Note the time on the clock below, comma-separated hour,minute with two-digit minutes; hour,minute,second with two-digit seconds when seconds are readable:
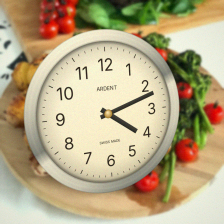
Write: 4,12
